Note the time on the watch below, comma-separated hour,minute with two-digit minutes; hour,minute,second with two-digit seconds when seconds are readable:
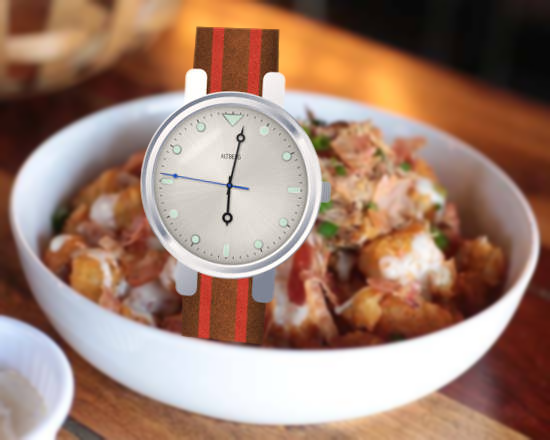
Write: 6,01,46
